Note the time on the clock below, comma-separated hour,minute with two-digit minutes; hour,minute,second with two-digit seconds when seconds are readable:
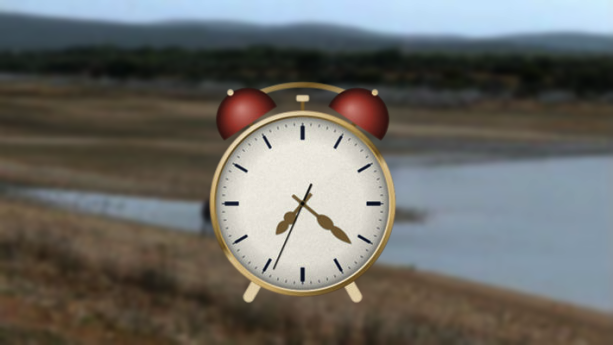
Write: 7,21,34
